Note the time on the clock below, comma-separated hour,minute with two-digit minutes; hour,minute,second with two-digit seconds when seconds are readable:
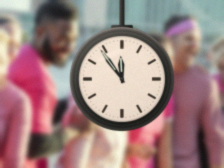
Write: 11,54
